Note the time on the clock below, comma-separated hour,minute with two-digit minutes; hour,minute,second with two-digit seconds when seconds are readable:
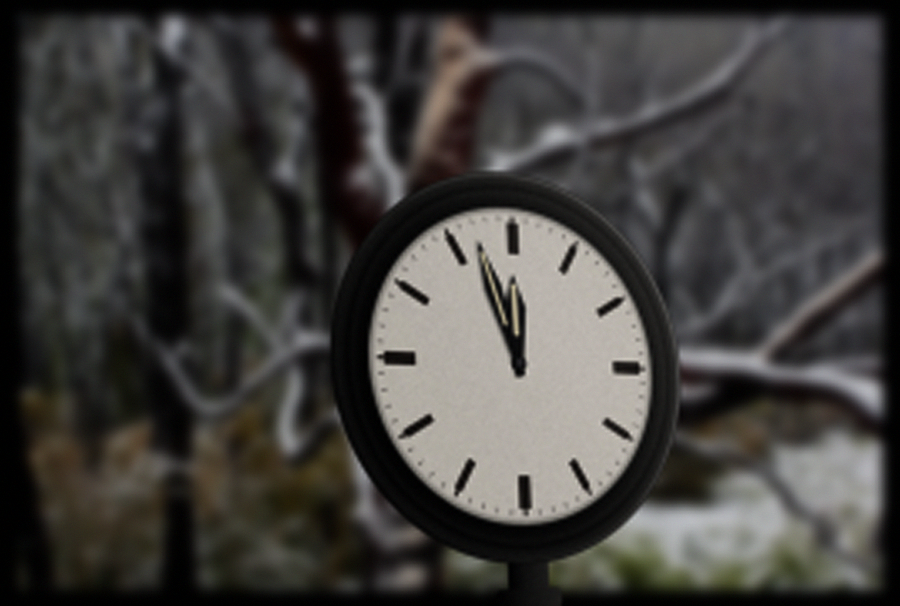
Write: 11,57
